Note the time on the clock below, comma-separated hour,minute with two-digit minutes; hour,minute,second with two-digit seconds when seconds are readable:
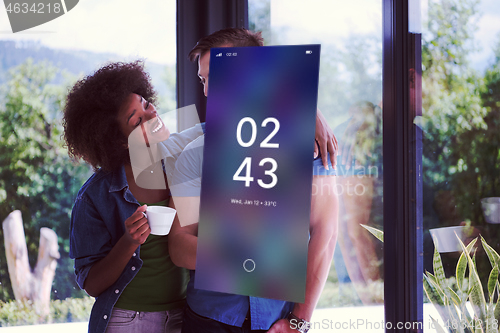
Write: 2,43
